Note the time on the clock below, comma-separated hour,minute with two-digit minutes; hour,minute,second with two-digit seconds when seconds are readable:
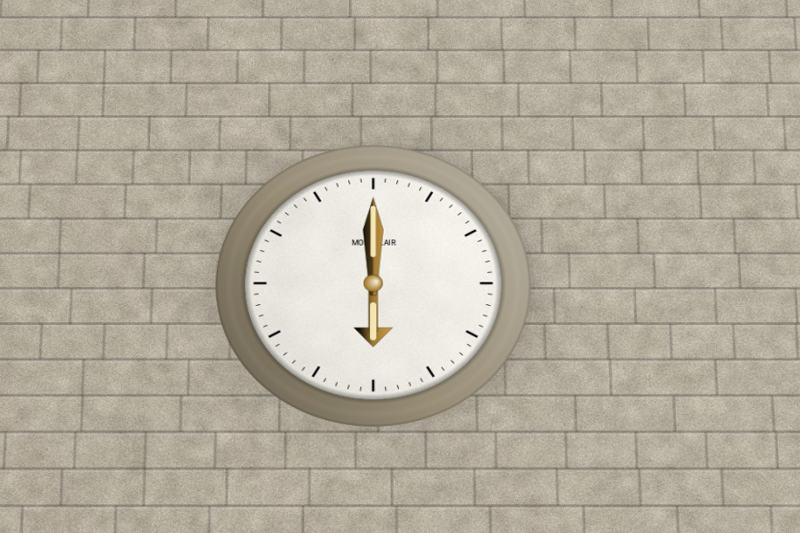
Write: 6,00
